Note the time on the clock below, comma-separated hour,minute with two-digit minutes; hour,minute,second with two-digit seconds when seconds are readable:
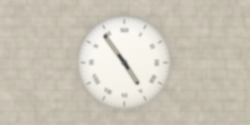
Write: 4,54
